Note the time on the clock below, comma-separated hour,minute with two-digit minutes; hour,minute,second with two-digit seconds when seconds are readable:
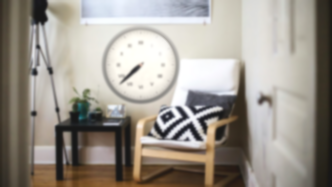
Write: 7,38
